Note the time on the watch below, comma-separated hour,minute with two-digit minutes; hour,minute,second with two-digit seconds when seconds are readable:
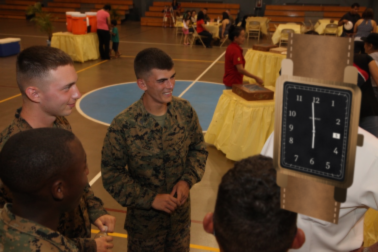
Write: 5,59
